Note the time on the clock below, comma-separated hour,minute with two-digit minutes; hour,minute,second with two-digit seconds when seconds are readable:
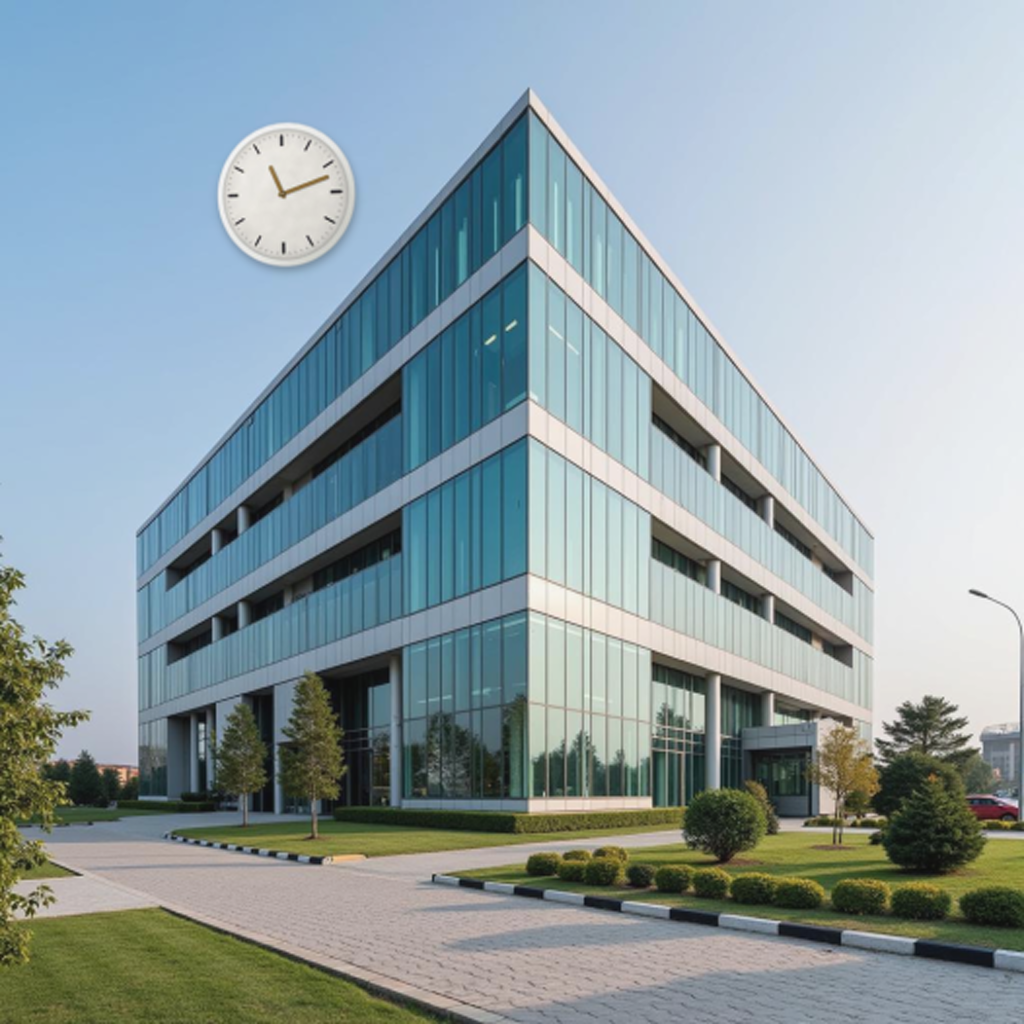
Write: 11,12
